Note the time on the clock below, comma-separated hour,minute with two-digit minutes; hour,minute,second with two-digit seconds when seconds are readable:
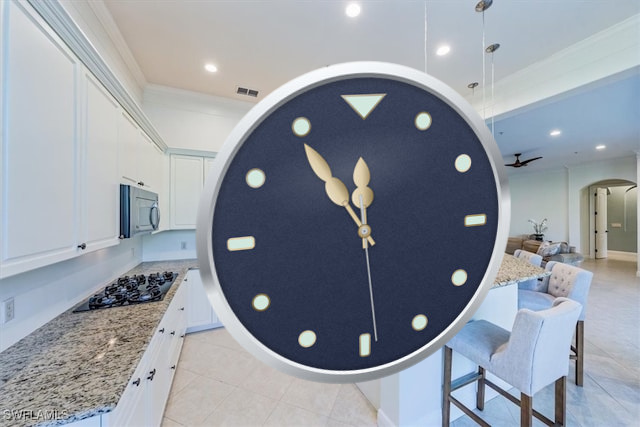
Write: 11,54,29
